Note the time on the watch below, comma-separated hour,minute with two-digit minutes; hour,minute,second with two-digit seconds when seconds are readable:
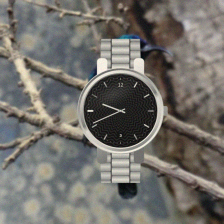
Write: 9,41
